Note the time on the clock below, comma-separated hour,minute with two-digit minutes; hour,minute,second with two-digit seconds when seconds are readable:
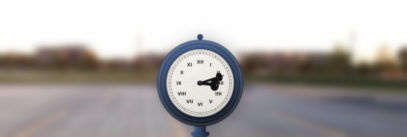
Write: 3,12
